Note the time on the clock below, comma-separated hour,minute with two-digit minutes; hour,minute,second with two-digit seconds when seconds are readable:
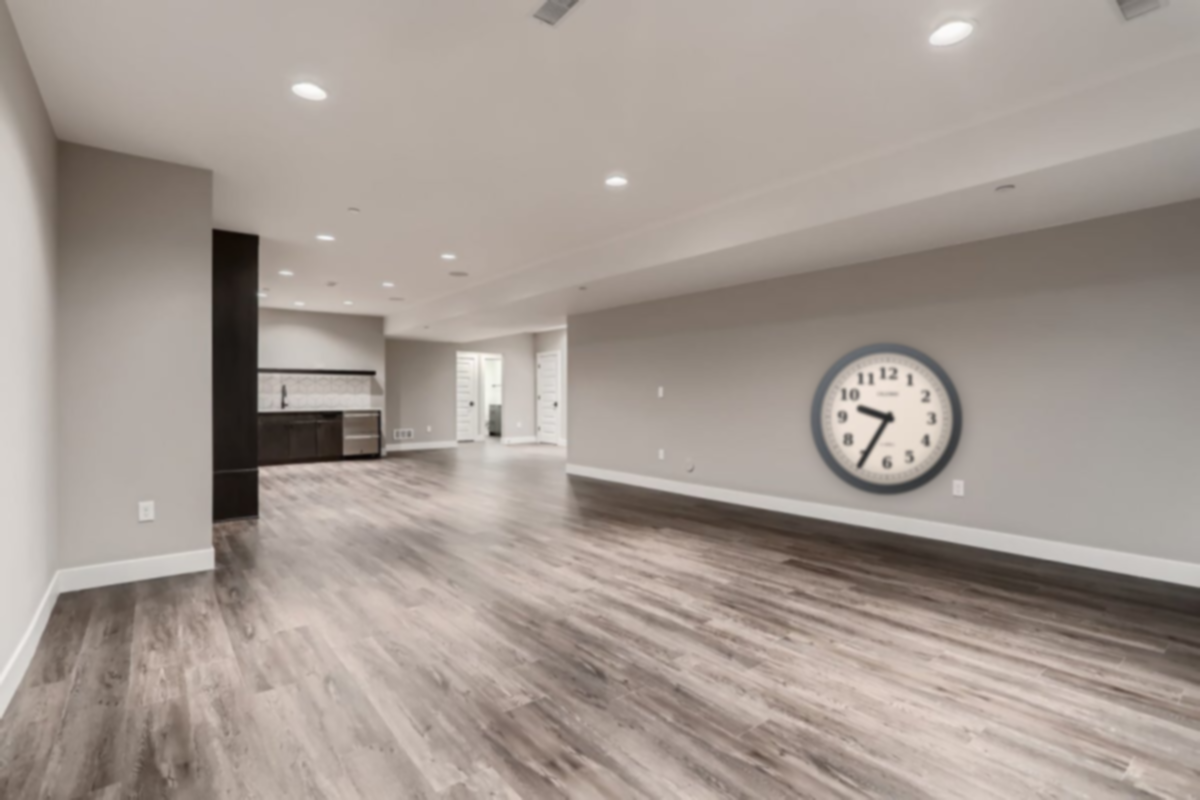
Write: 9,35
